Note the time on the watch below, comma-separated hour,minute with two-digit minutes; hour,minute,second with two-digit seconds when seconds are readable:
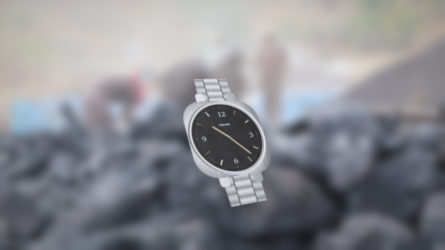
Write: 10,23
